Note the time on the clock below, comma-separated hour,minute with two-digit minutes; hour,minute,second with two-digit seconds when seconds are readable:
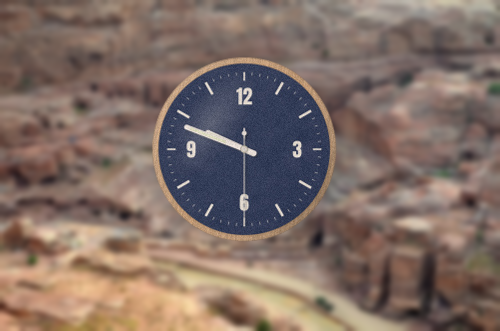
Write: 9,48,30
